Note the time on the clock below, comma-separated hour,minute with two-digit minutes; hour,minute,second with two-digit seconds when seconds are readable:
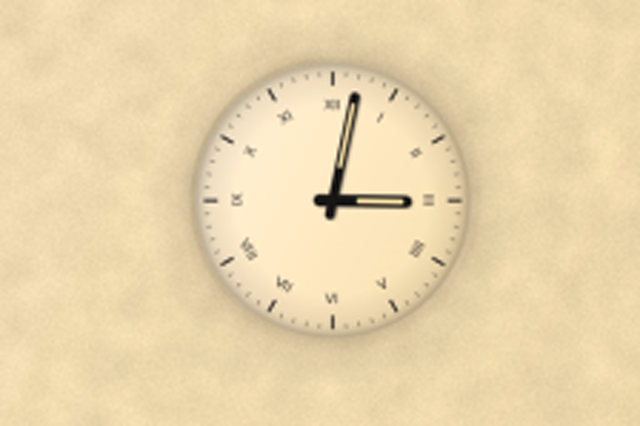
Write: 3,02
